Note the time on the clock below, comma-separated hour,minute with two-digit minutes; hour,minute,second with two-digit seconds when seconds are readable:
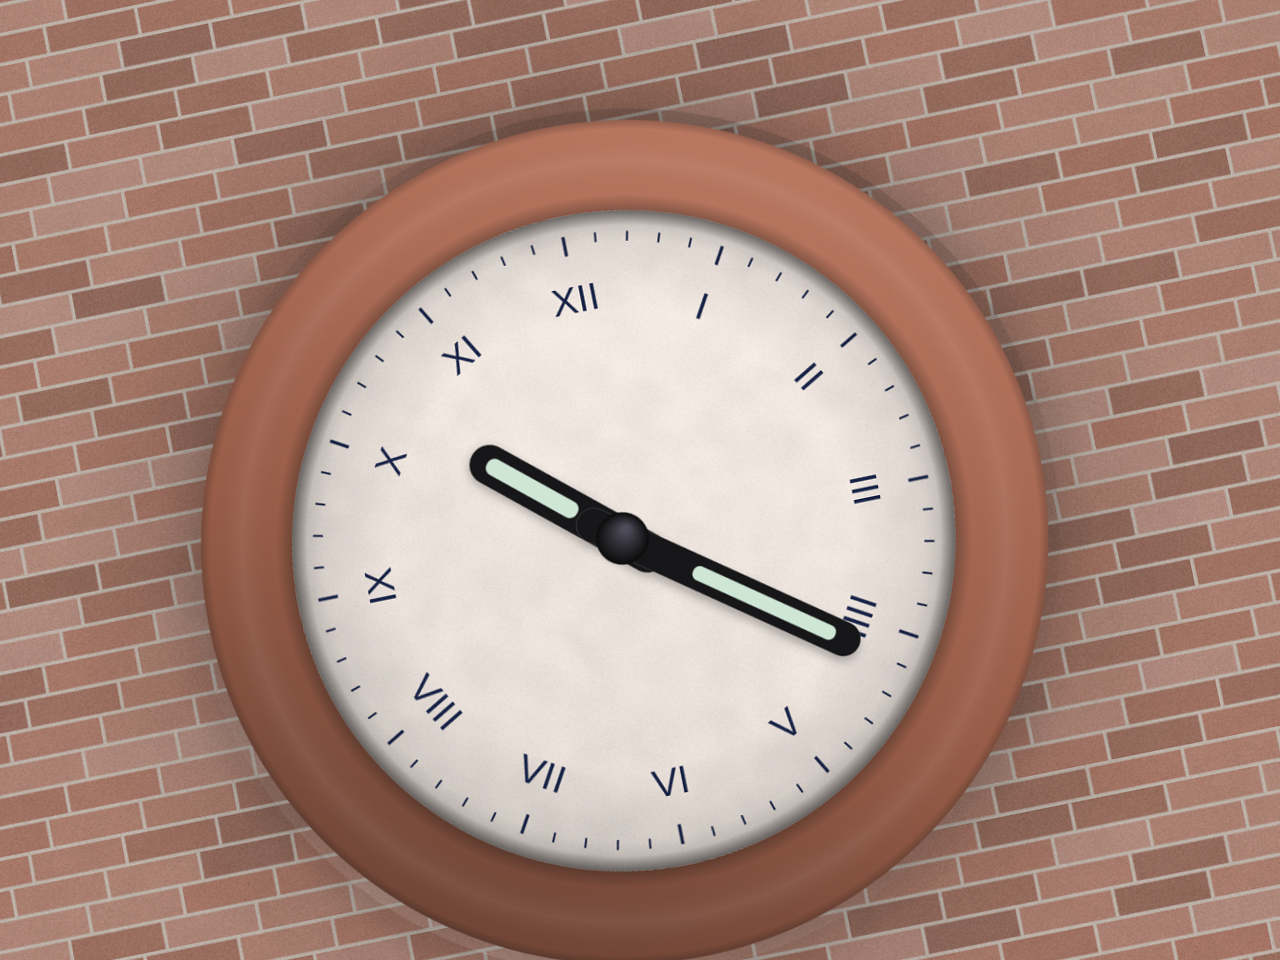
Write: 10,21
